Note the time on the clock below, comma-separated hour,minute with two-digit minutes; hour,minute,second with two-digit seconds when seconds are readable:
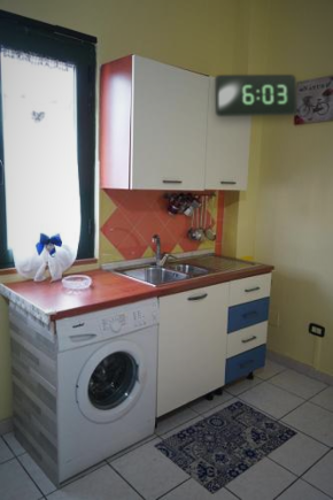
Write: 6,03
